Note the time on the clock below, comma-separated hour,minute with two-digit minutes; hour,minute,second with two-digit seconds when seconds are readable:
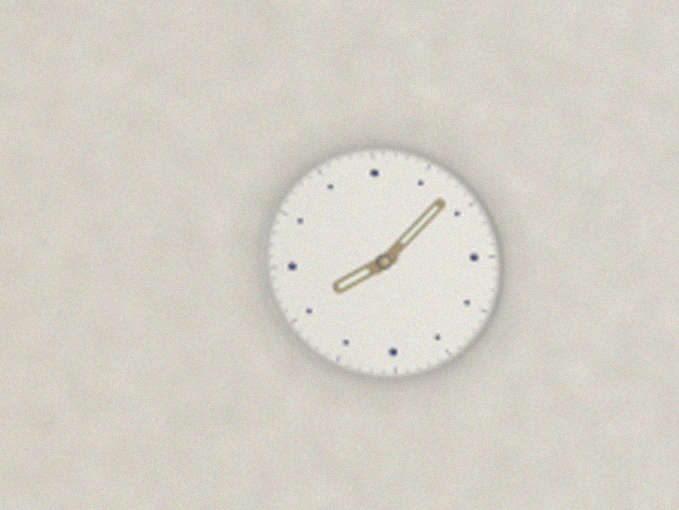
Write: 8,08
